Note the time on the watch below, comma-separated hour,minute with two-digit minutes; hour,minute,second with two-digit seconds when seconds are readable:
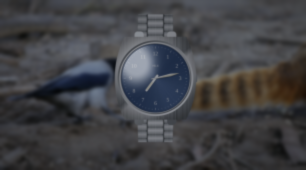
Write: 7,13
